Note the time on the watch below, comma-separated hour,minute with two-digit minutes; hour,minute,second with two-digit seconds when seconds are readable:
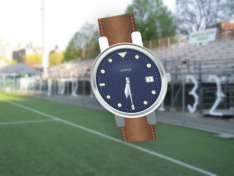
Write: 6,30
